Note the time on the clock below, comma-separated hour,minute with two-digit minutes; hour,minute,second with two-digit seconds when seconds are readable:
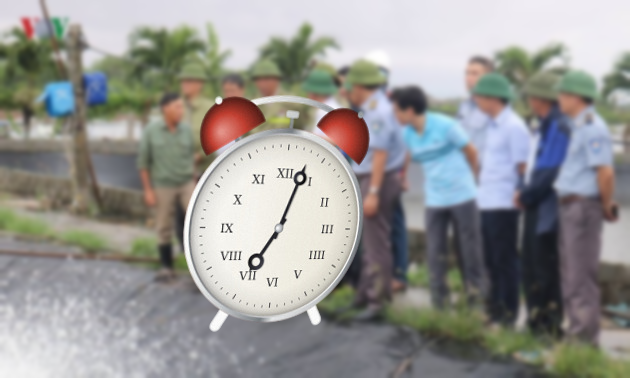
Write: 7,03
